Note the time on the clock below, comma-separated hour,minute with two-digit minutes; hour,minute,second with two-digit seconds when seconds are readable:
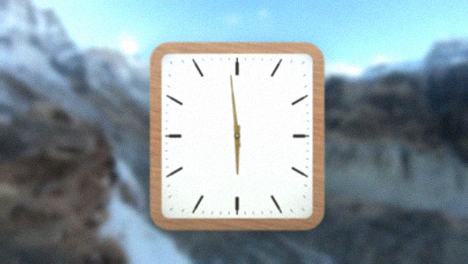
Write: 5,59
